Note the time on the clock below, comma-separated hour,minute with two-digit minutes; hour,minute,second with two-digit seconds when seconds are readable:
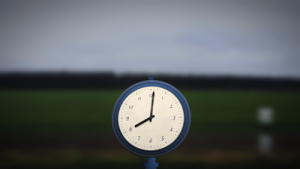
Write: 8,01
